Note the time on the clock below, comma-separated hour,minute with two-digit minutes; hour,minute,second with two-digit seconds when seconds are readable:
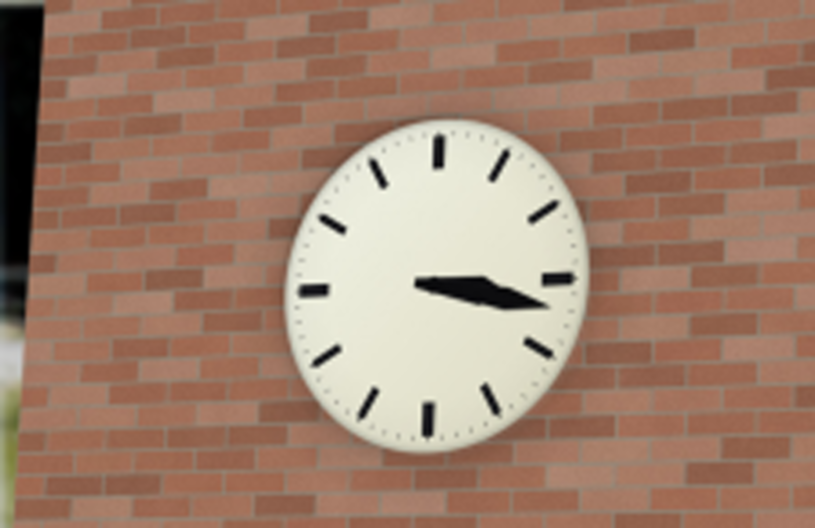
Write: 3,17
